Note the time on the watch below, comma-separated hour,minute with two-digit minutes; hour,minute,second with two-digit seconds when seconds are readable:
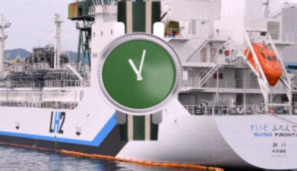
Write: 11,02
